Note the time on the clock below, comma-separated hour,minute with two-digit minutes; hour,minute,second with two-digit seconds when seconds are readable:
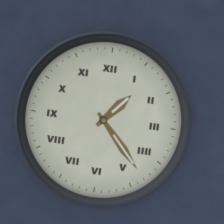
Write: 1,23
